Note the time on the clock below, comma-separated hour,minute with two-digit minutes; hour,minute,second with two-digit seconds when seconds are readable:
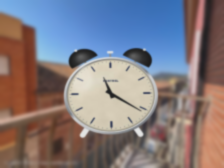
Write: 11,21
